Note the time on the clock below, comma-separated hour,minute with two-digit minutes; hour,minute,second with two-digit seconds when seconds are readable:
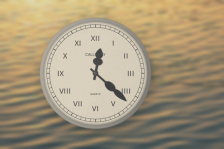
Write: 12,22
